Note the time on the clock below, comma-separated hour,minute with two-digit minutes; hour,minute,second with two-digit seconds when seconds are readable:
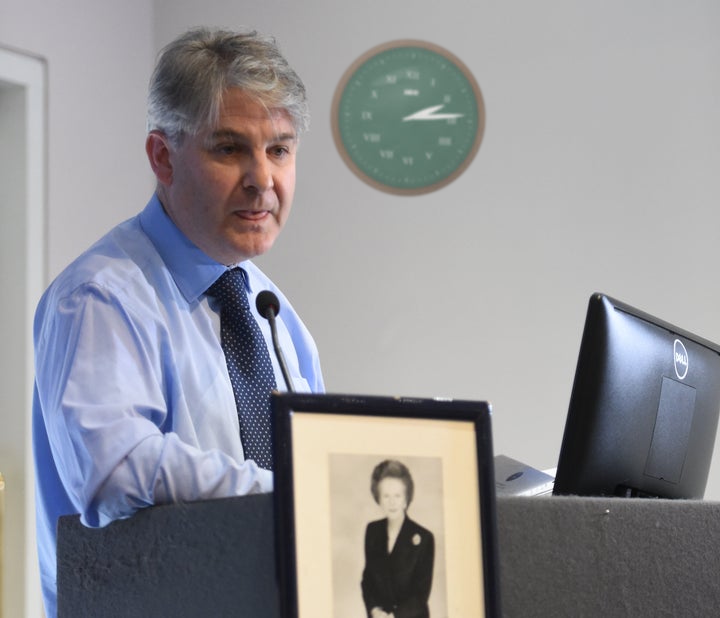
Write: 2,14
